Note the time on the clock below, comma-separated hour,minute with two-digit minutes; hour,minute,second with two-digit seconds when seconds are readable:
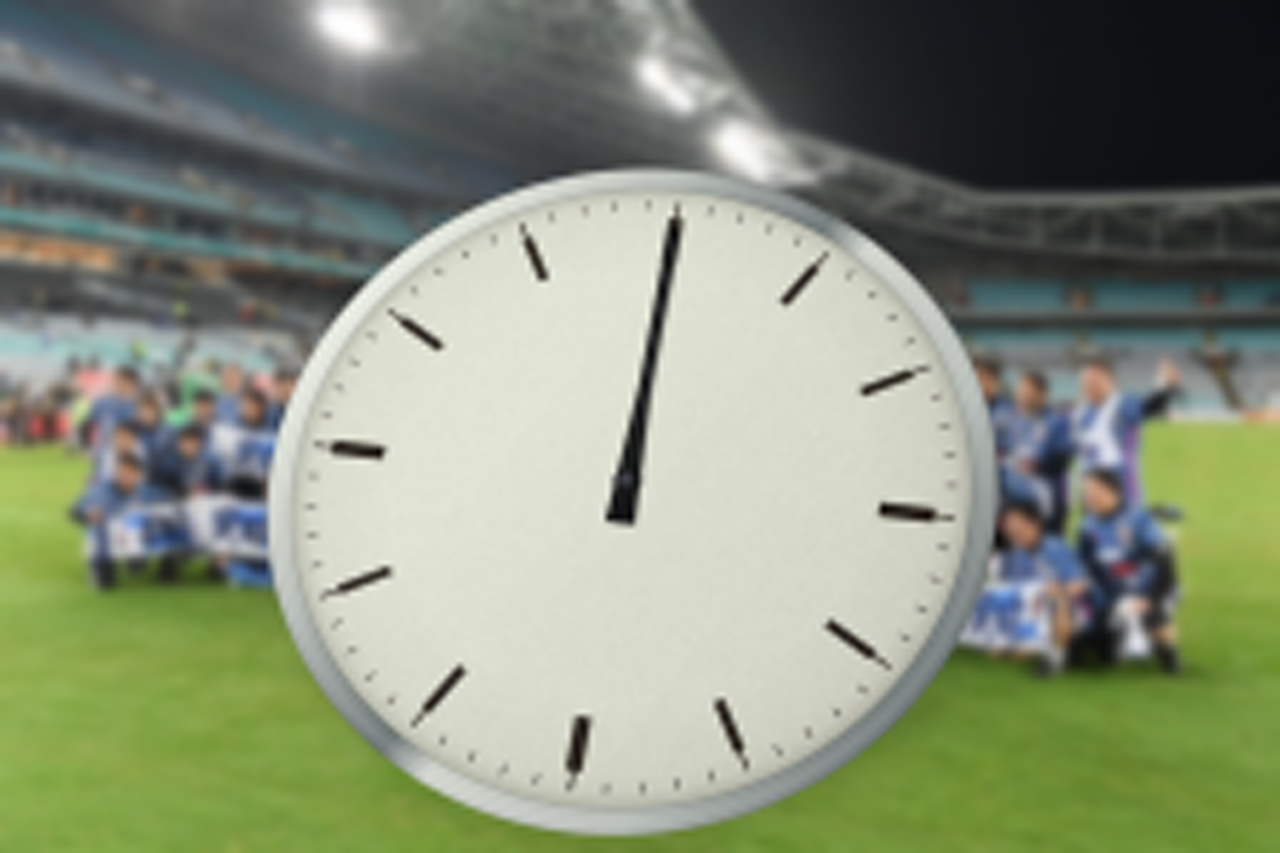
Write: 12,00
